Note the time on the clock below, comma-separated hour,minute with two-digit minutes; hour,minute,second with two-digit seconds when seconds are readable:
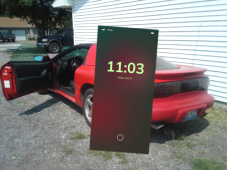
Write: 11,03
